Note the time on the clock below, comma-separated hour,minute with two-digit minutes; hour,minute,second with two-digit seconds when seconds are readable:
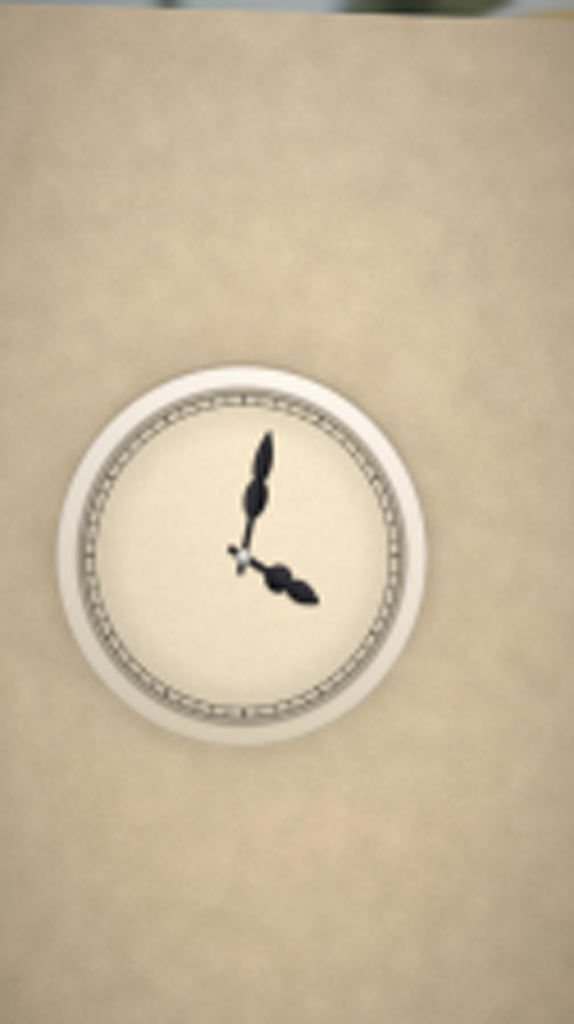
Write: 4,02
